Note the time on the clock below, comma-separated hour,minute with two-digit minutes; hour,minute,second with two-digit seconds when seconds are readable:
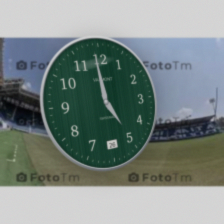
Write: 4,59
